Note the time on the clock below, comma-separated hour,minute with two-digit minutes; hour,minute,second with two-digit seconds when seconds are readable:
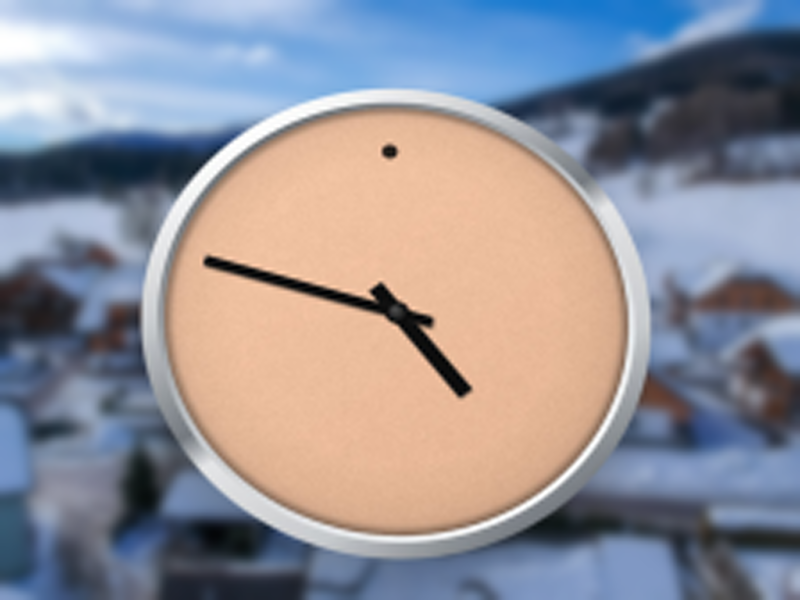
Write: 4,48
